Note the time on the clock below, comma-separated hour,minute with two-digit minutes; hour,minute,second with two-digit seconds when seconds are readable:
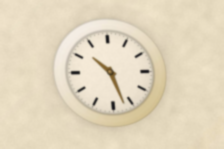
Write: 10,27
